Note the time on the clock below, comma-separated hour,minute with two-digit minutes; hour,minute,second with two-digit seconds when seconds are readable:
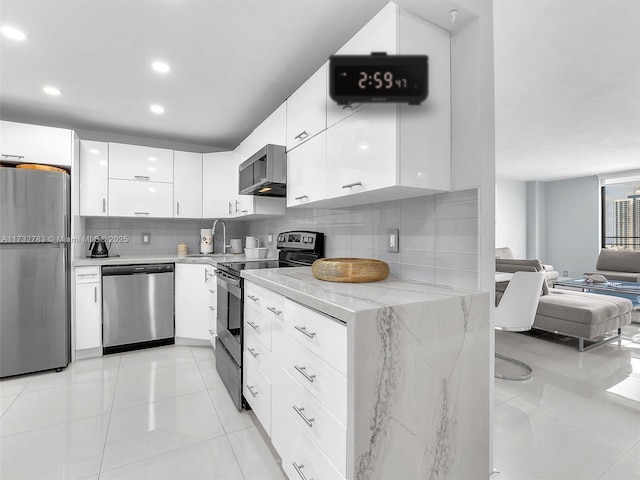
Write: 2,59
